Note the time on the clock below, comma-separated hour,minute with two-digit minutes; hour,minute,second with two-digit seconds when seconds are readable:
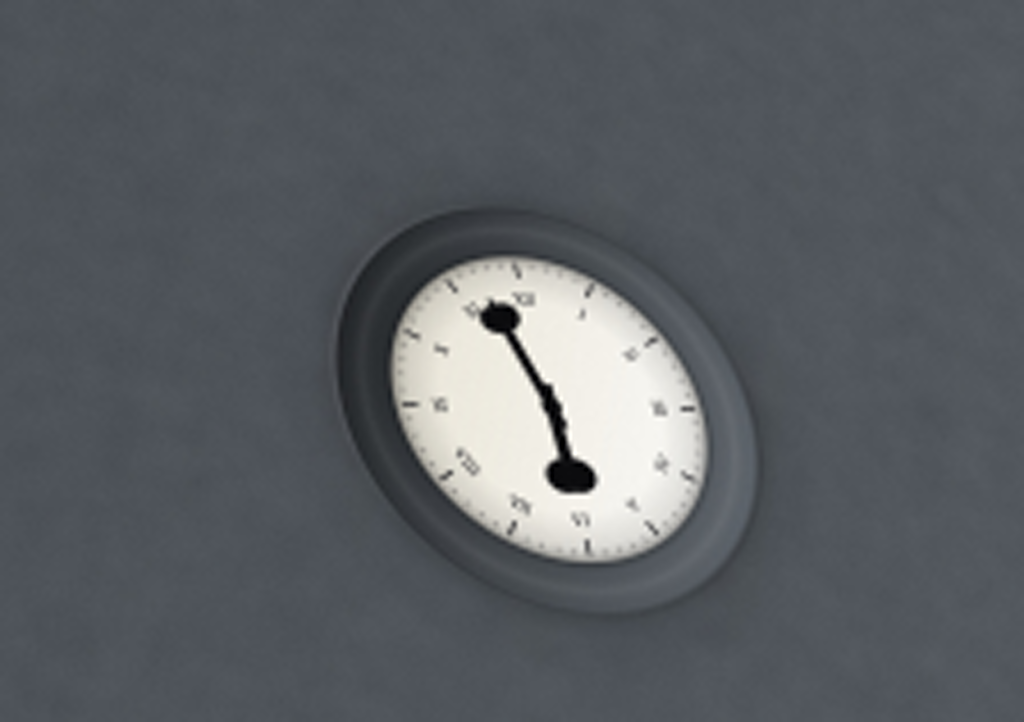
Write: 5,57
